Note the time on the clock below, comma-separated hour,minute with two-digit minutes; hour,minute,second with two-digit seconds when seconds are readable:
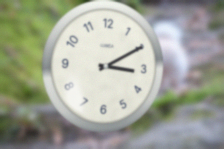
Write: 3,10
